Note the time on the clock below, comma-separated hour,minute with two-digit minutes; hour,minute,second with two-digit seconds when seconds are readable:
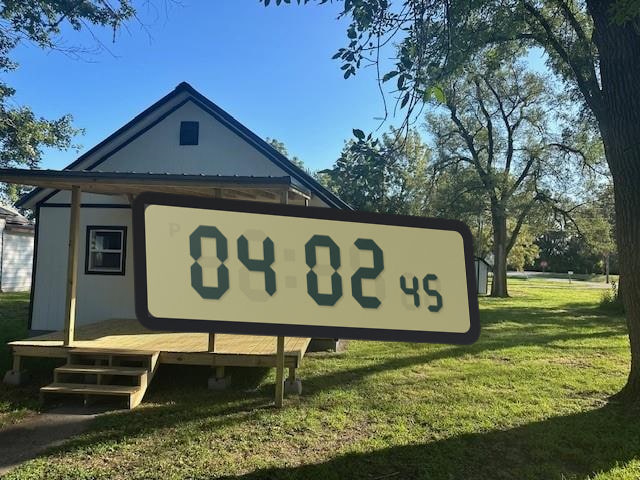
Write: 4,02,45
